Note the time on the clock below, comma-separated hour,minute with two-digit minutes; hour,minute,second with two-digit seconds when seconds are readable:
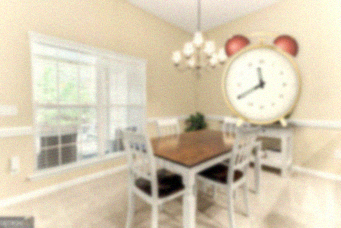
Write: 11,40
